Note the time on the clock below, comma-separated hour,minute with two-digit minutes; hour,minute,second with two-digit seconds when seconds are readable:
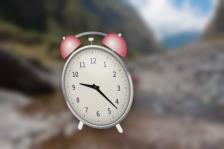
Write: 9,22
